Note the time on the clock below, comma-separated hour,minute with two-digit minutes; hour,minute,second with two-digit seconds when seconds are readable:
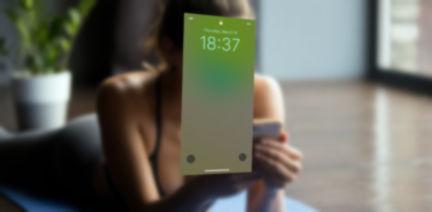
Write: 18,37
